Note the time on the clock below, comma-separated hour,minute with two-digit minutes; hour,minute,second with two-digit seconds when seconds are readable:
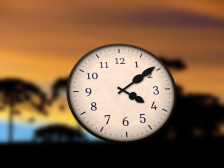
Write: 4,09
